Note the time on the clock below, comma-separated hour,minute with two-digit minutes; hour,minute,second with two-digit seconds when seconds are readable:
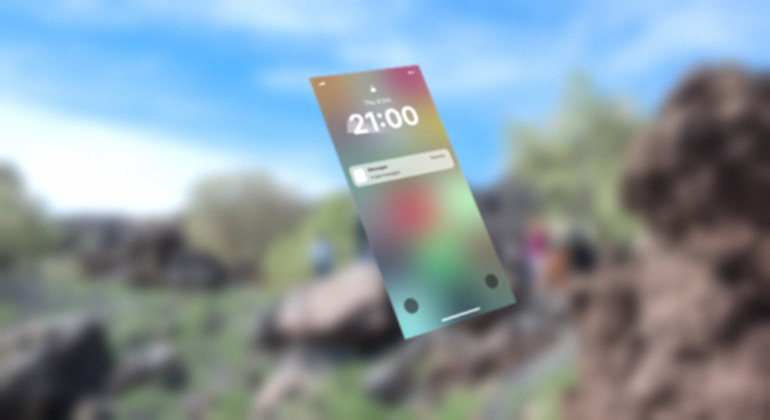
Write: 21,00
